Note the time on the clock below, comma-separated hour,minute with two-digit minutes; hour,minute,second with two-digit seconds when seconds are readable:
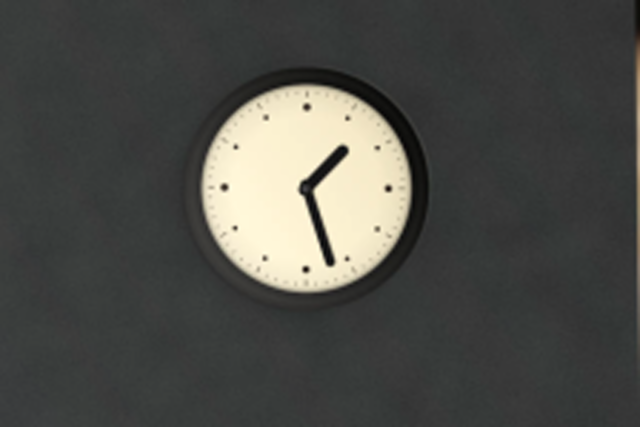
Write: 1,27
